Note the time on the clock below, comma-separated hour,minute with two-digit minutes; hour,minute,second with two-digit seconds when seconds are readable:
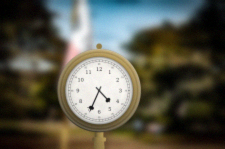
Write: 4,34
